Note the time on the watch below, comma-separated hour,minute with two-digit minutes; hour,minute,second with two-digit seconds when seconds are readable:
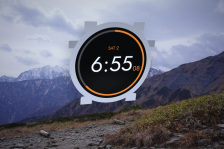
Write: 6,55
